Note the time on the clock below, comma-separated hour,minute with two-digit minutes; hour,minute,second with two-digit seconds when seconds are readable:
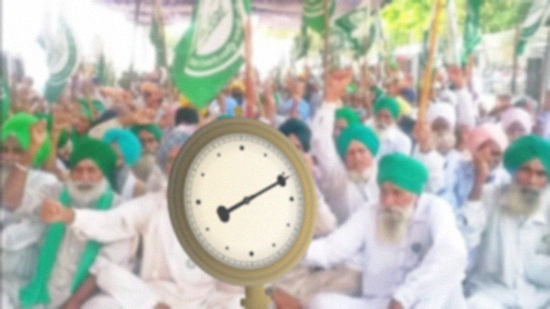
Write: 8,11
